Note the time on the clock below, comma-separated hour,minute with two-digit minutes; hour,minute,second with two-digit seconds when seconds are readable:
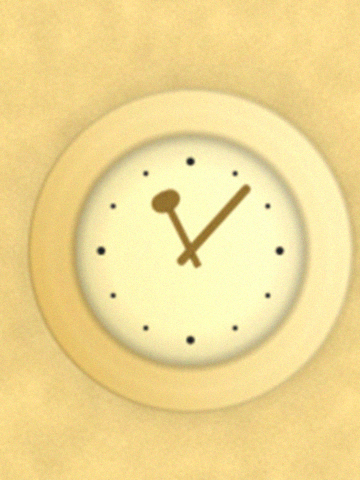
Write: 11,07
